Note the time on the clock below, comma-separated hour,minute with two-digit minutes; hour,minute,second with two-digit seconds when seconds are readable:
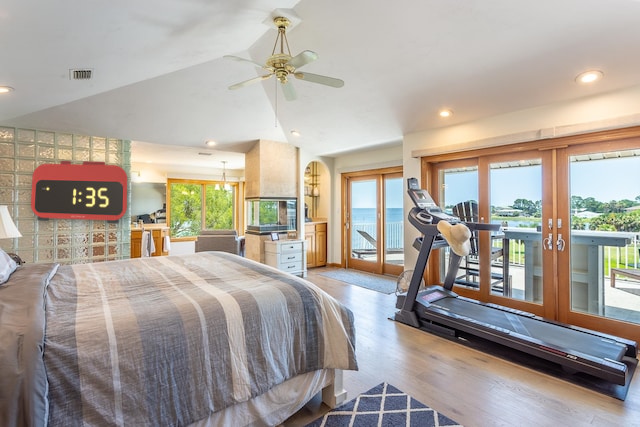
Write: 1,35
